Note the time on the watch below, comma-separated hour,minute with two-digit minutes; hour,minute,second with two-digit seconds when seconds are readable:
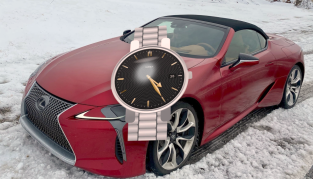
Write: 4,25
